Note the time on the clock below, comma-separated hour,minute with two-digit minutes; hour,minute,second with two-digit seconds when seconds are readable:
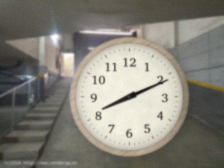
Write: 8,11
